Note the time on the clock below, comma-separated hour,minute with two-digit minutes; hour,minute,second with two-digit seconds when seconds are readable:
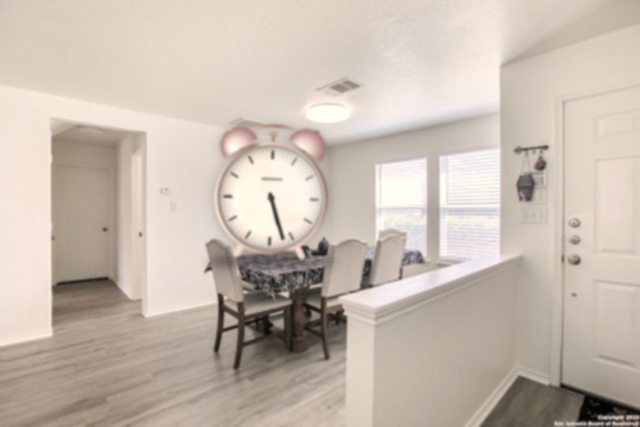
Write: 5,27
